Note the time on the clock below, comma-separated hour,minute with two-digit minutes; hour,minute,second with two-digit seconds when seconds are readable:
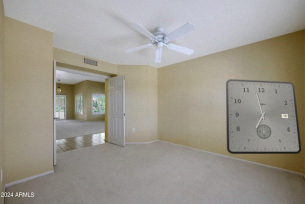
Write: 6,58
